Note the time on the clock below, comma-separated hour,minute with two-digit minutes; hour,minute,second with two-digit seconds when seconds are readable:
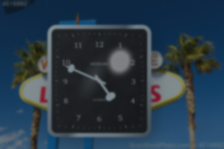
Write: 4,49
